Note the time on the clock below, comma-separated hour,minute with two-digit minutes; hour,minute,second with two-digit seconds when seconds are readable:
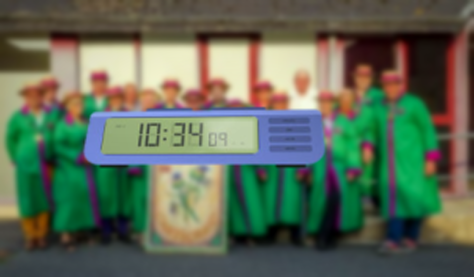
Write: 10,34,09
